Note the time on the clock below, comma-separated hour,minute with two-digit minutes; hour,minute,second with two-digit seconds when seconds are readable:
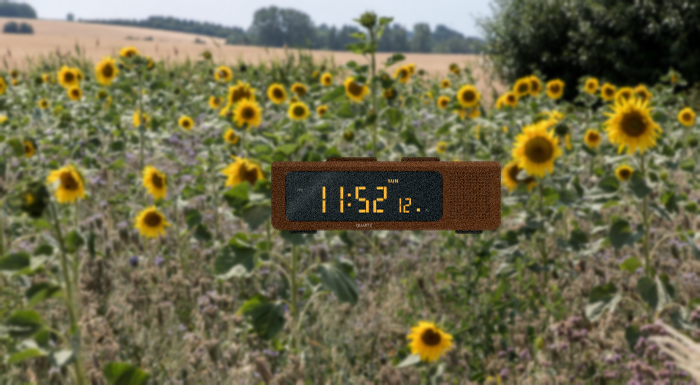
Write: 11,52,12
